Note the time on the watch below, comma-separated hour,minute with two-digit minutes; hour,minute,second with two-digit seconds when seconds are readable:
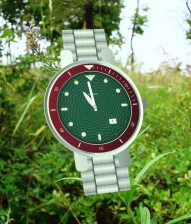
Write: 10,59
